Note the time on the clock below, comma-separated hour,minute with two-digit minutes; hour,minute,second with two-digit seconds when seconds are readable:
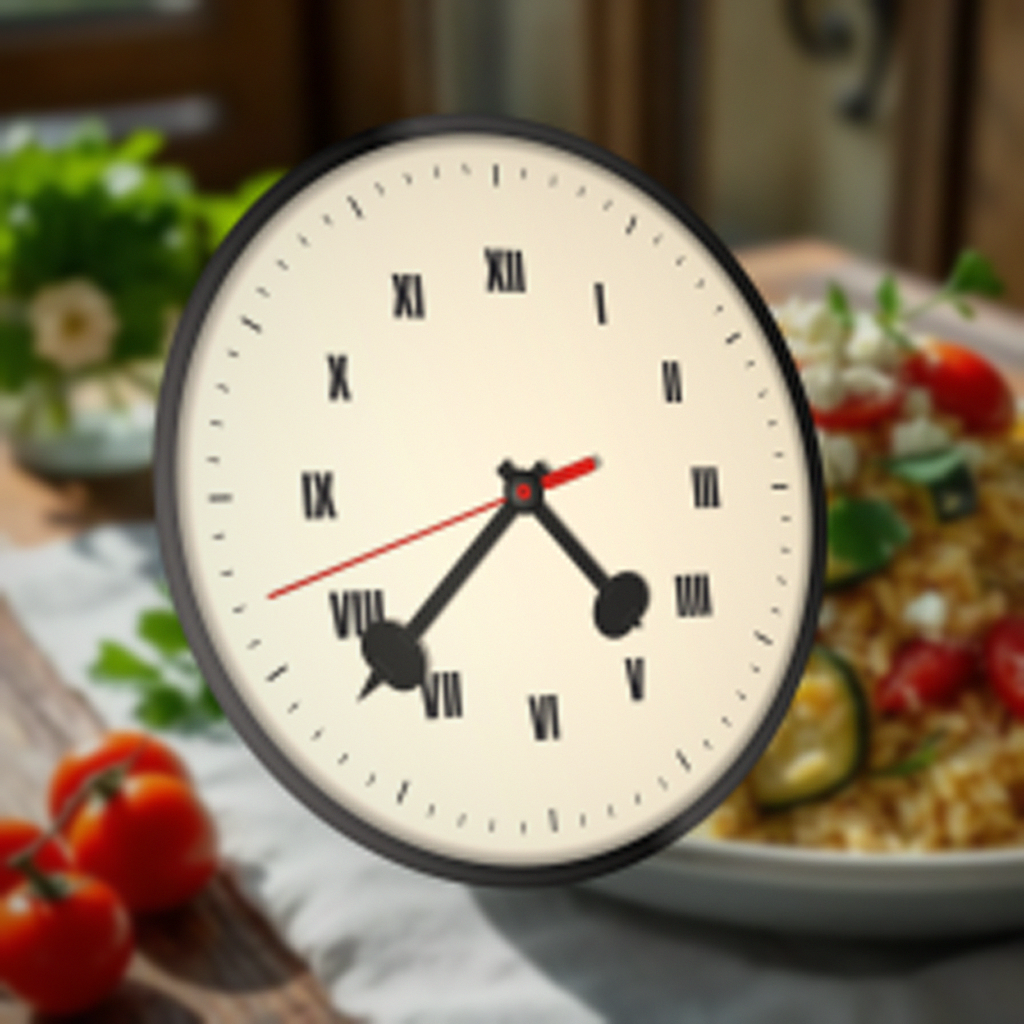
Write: 4,37,42
